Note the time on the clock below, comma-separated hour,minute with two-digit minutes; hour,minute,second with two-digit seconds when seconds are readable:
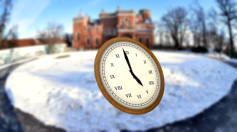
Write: 4,59
